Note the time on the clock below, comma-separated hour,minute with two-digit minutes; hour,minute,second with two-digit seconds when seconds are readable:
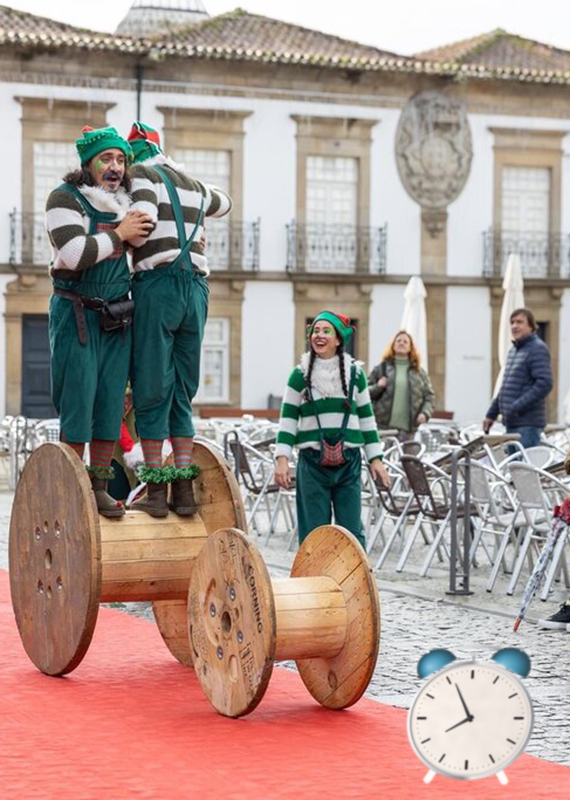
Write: 7,56
